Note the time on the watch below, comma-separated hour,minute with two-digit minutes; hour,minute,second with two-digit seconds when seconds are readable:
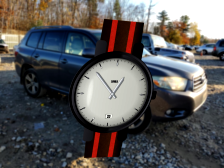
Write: 12,53
